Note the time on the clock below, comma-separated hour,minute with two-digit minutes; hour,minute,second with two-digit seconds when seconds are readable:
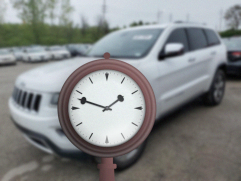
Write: 1,48
